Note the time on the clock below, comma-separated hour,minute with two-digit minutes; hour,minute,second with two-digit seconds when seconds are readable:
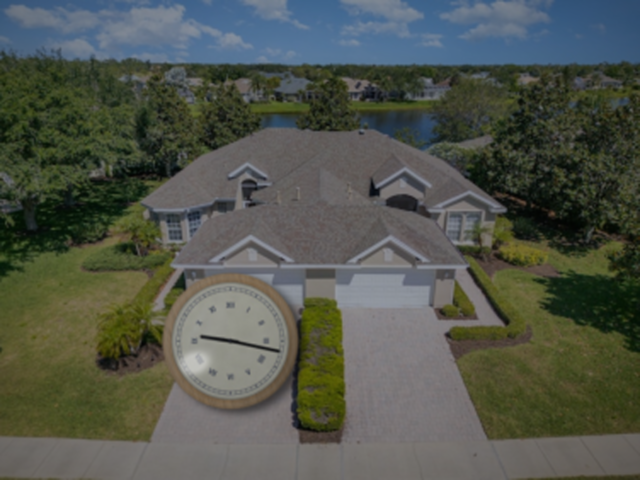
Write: 9,17
